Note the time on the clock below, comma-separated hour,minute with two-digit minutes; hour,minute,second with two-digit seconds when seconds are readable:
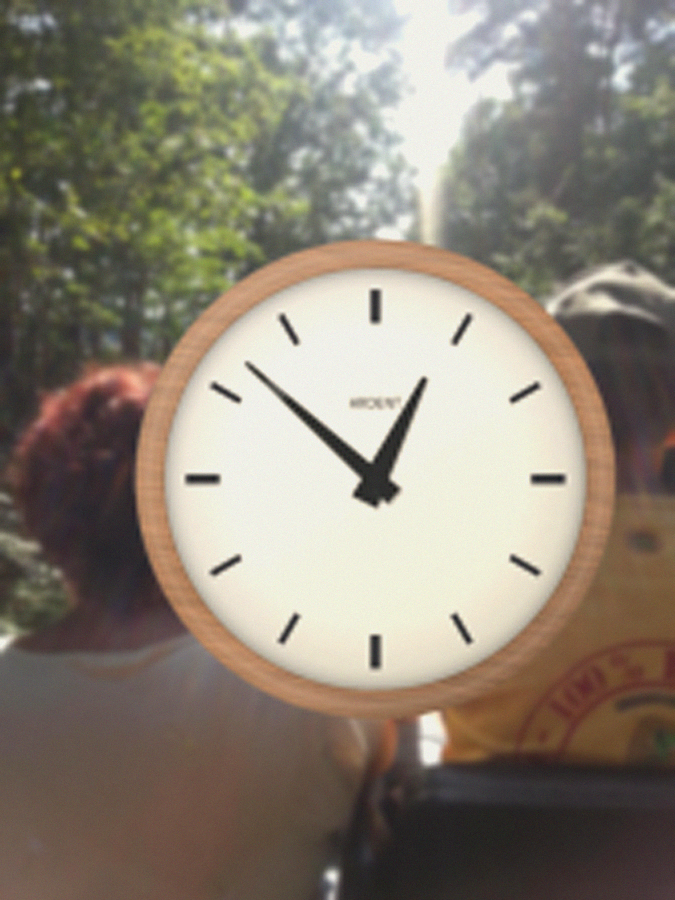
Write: 12,52
